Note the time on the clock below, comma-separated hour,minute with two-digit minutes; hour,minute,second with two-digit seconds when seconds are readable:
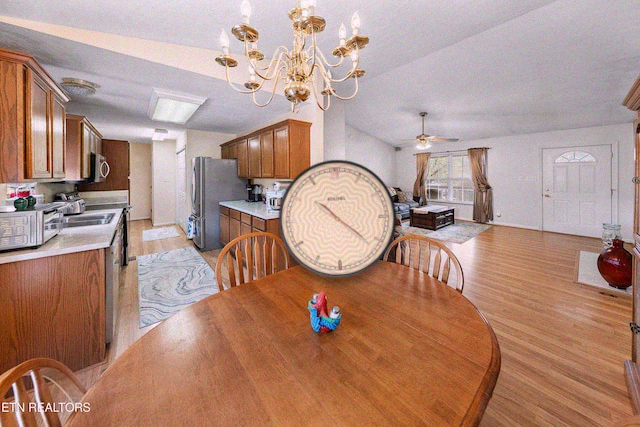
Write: 10,22
